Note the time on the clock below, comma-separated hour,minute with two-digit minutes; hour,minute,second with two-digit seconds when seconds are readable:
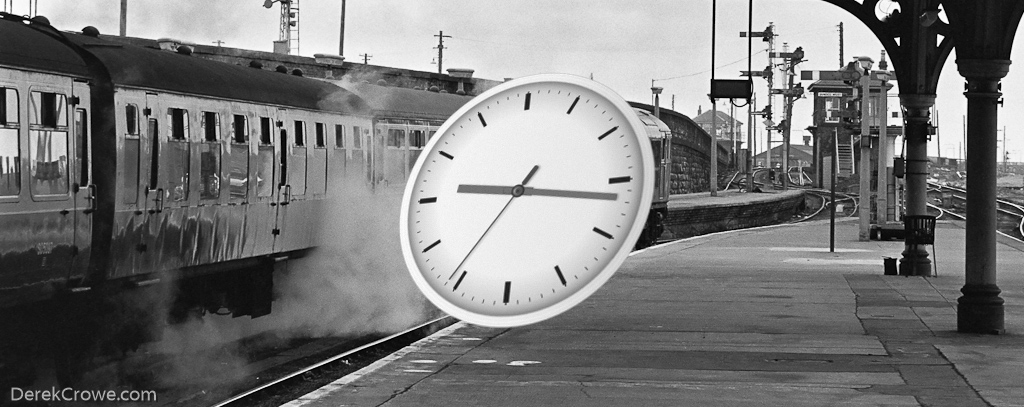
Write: 9,16,36
